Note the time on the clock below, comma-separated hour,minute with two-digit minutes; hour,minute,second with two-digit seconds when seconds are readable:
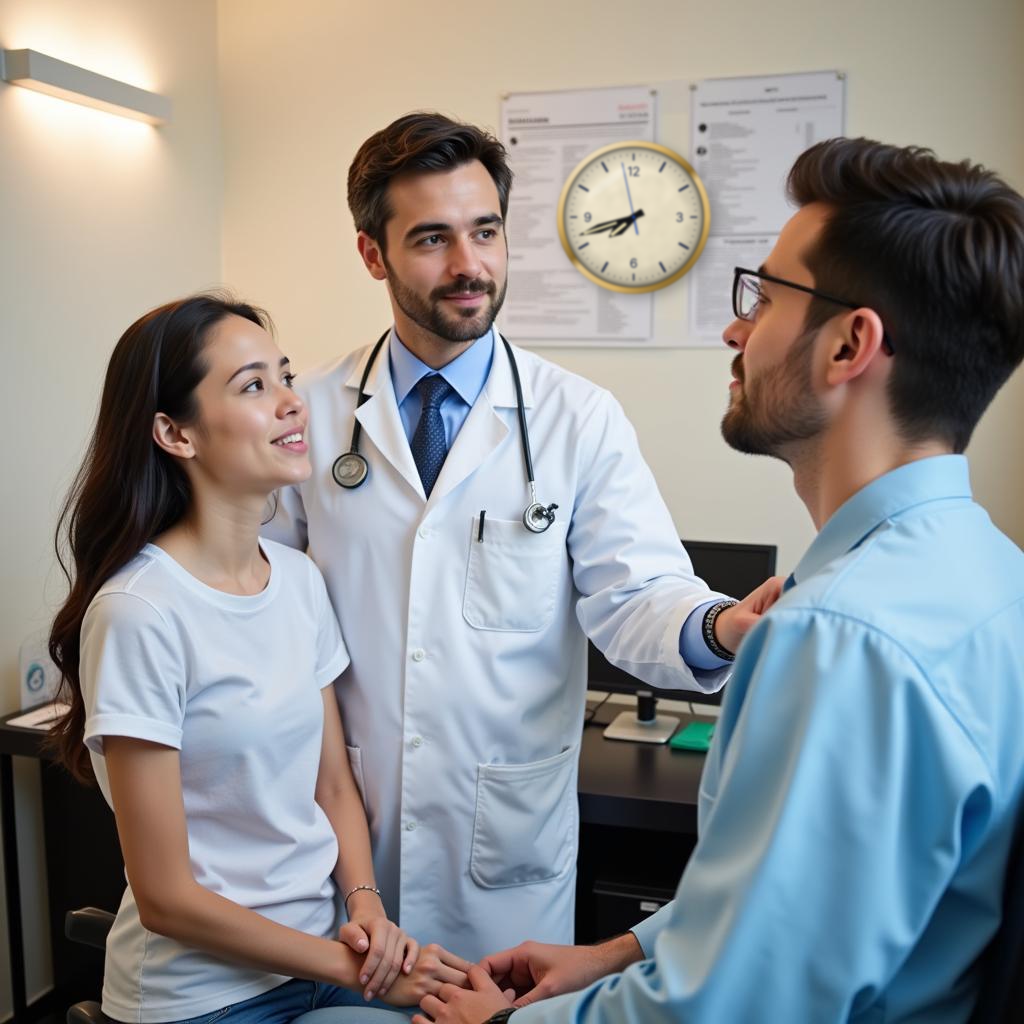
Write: 7,41,58
